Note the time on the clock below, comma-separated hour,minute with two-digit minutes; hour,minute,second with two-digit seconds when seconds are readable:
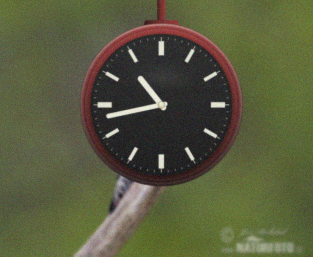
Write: 10,43
